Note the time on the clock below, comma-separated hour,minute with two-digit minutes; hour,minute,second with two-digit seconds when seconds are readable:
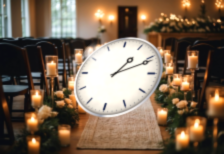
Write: 1,11
